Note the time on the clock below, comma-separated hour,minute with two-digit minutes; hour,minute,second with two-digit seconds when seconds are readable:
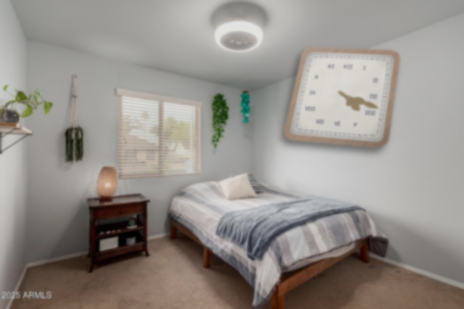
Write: 4,18
